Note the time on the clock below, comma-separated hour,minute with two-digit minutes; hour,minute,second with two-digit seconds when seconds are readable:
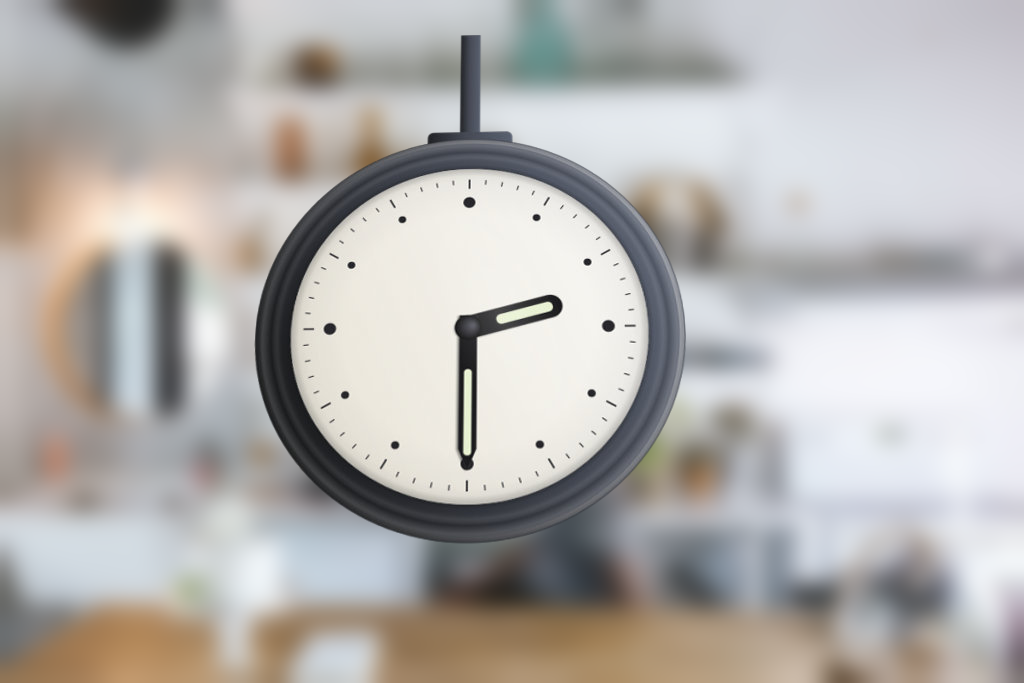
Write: 2,30
